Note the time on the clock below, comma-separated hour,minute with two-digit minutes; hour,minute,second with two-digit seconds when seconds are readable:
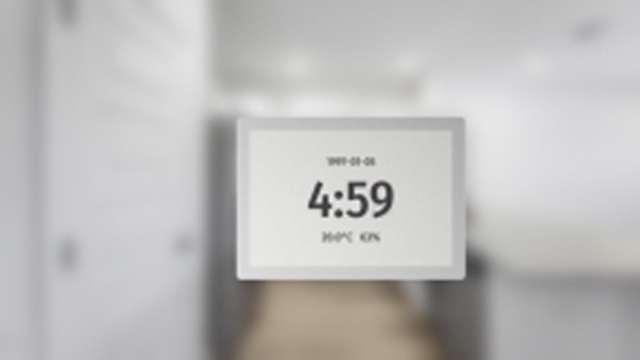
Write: 4,59
